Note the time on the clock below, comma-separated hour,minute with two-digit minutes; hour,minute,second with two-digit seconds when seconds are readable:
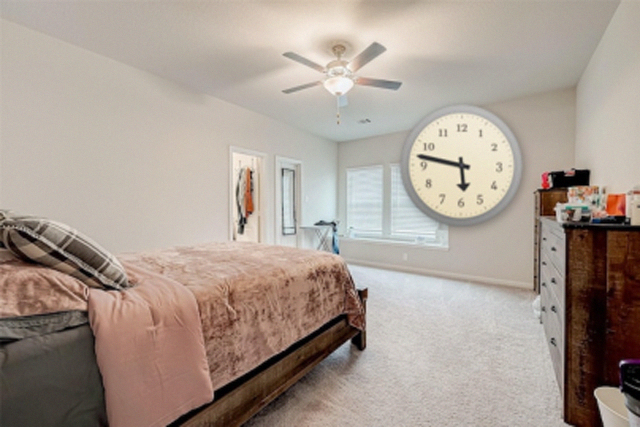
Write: 5,47
